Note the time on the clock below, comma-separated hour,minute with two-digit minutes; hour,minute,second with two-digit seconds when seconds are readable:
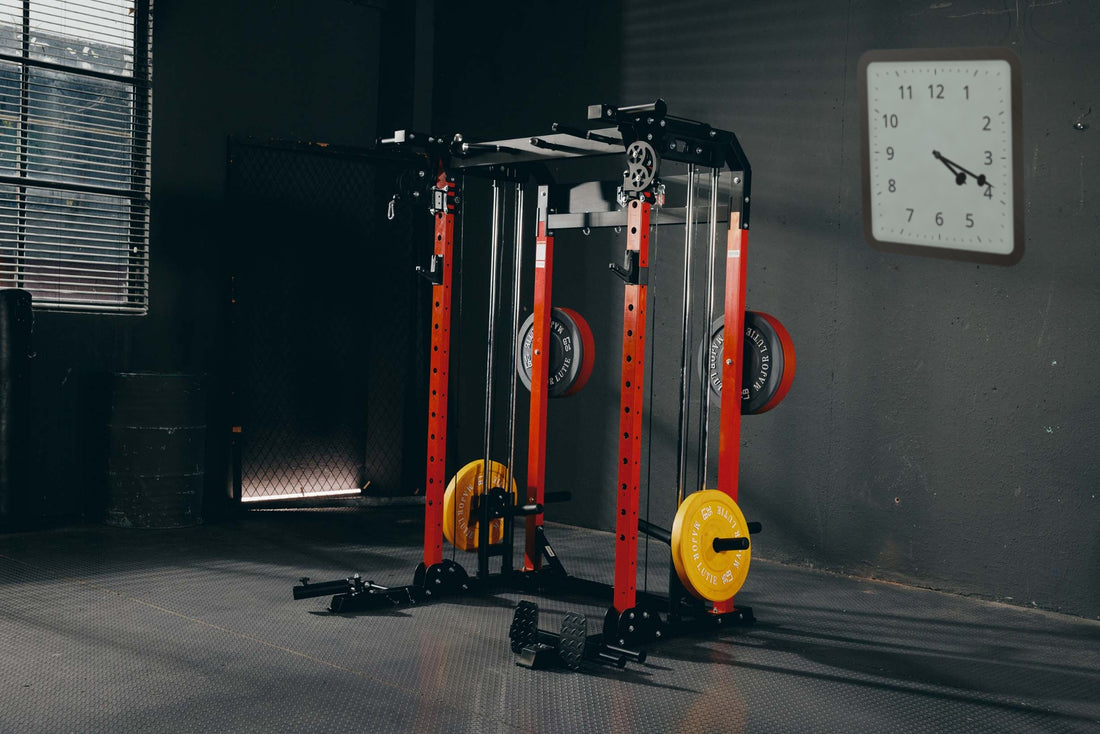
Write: 4,19
